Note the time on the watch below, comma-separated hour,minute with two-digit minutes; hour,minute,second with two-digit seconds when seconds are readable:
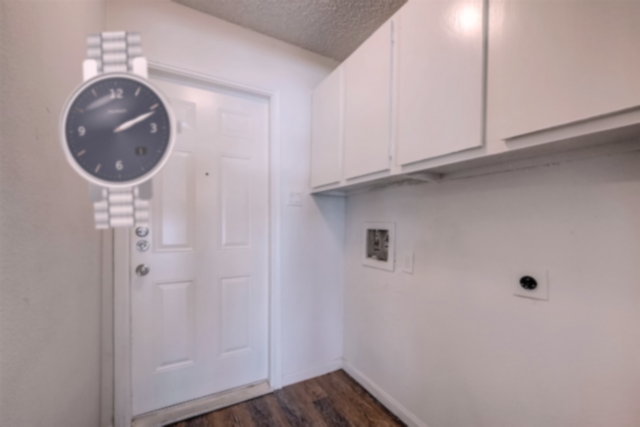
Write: 2,11
